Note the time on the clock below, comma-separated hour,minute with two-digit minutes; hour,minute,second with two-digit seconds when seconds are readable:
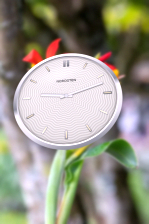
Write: 9,12
